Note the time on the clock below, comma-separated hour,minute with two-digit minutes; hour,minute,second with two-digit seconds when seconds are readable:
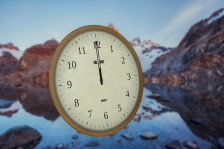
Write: 12,00
